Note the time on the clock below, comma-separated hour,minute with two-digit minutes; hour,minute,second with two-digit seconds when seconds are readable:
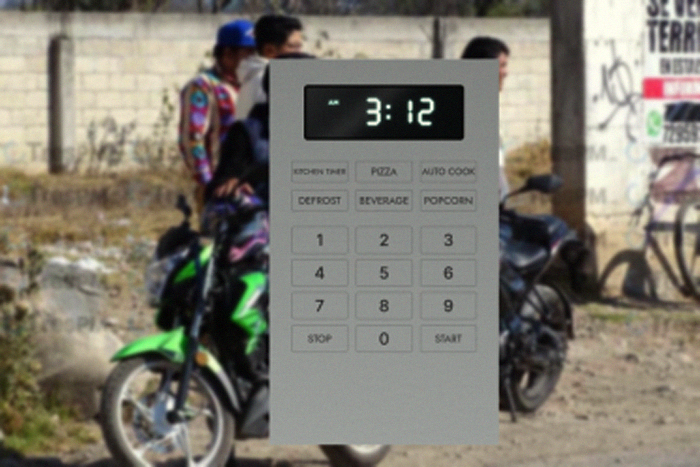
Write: 3,12
